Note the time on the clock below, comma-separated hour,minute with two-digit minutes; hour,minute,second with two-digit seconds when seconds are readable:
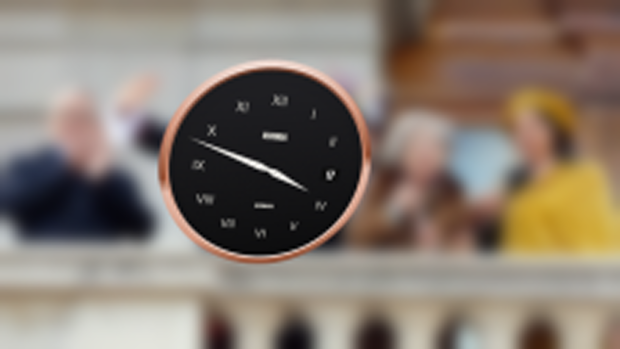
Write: 3,48
